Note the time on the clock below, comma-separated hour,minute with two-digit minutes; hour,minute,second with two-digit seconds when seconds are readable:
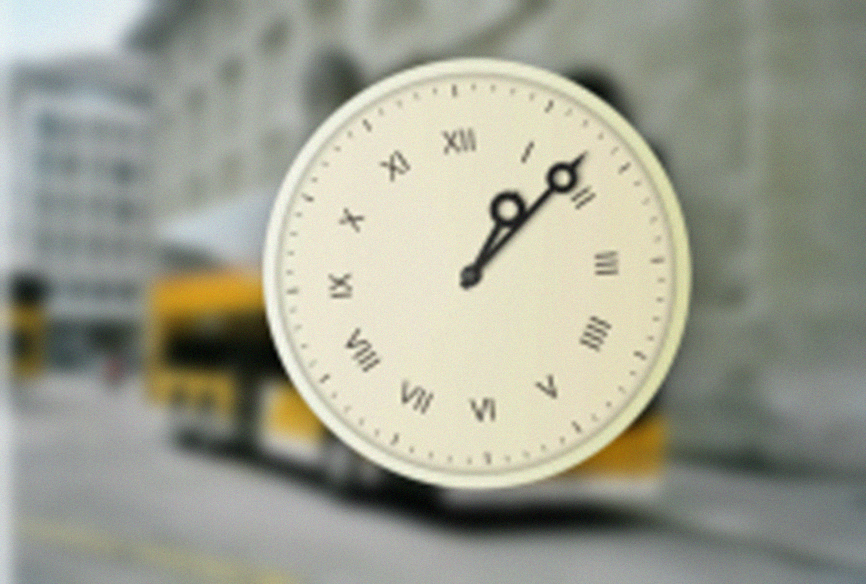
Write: 1,08
